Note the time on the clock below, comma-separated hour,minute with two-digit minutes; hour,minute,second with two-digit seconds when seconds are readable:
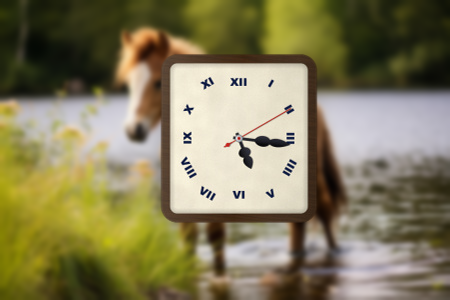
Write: 5,16,10
